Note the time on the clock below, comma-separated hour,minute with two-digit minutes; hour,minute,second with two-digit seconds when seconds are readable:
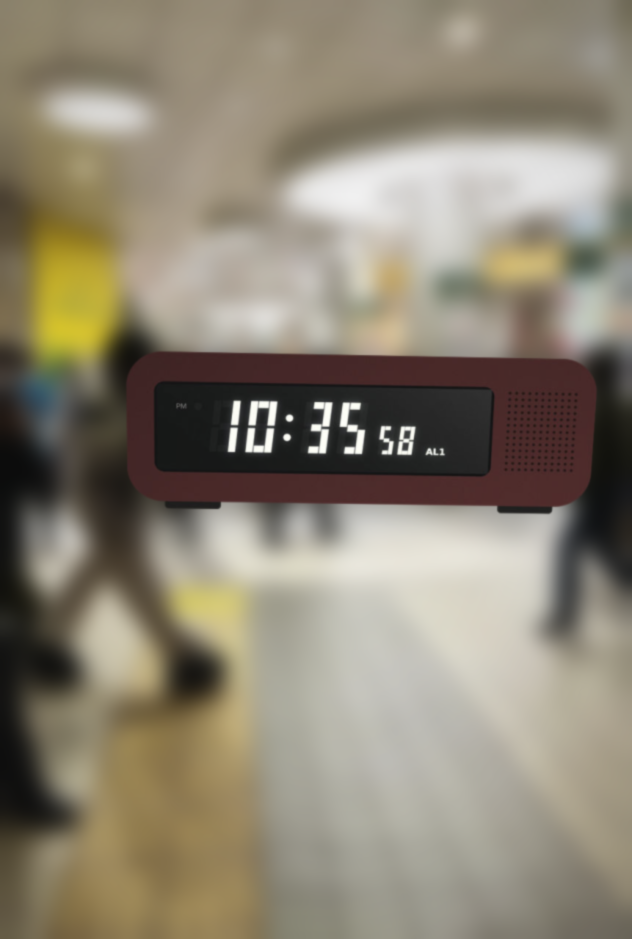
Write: 10,35,58
